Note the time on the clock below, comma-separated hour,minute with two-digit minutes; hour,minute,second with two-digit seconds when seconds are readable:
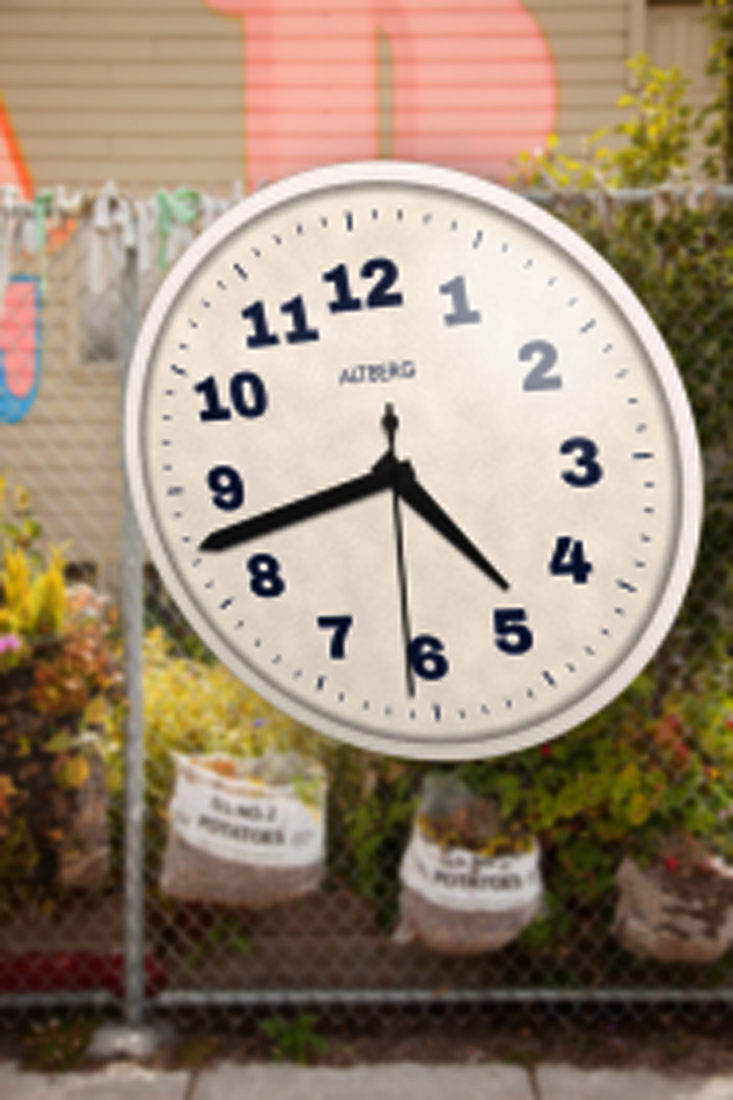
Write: 4,42,31
